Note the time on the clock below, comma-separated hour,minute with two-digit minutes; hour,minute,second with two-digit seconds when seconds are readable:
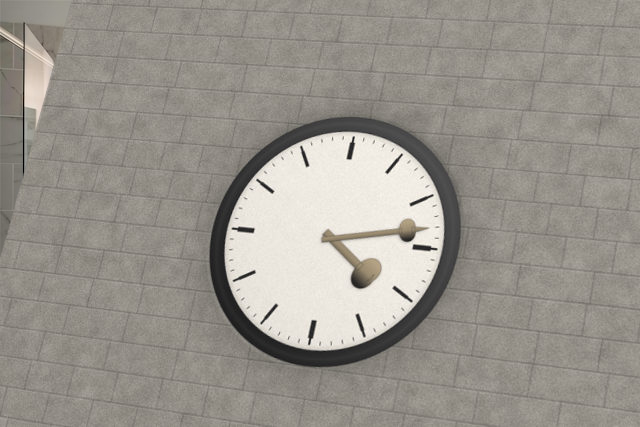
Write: 4,13
